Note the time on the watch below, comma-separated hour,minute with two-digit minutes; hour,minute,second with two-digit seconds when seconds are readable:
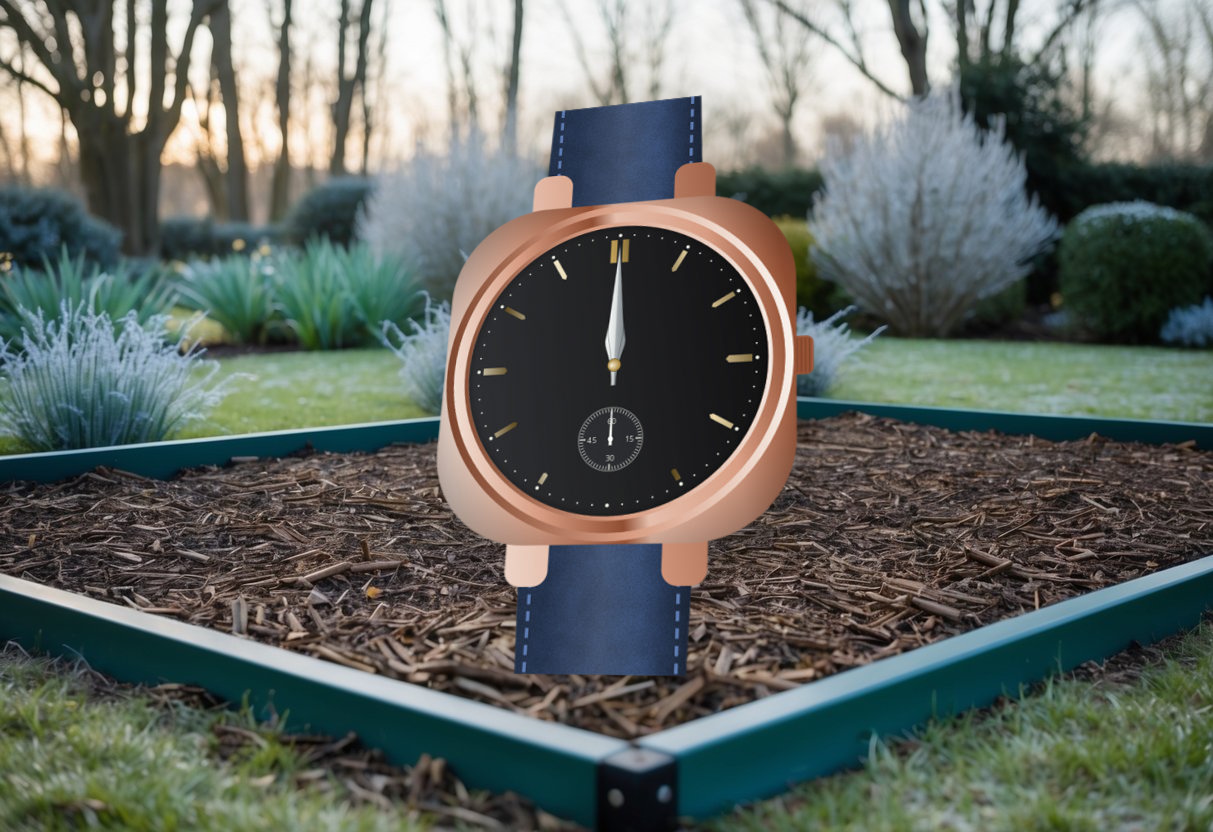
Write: 12,00
